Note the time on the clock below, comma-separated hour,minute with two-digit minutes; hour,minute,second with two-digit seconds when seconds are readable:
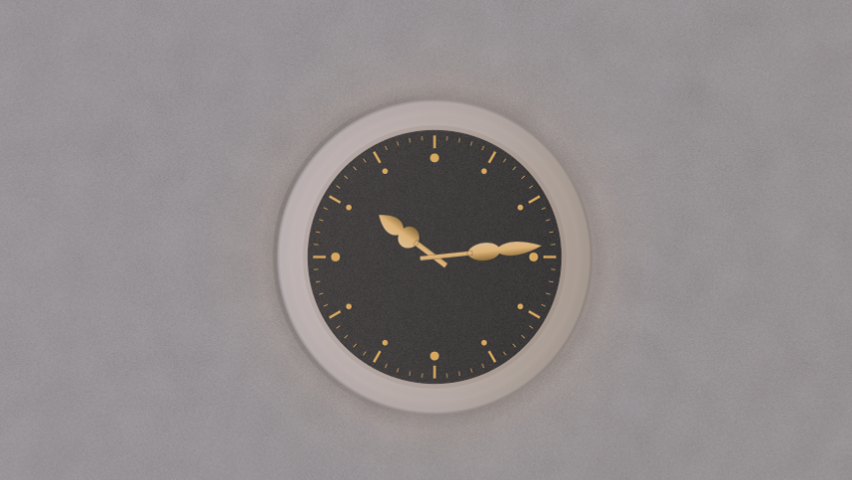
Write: 10,14
